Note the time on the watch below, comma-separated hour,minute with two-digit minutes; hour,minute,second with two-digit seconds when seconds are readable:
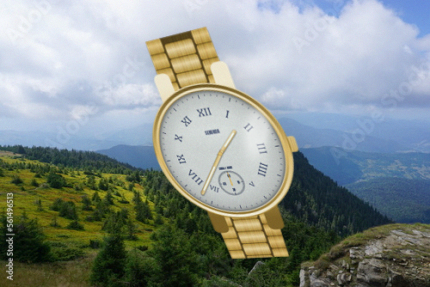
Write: 1,37
